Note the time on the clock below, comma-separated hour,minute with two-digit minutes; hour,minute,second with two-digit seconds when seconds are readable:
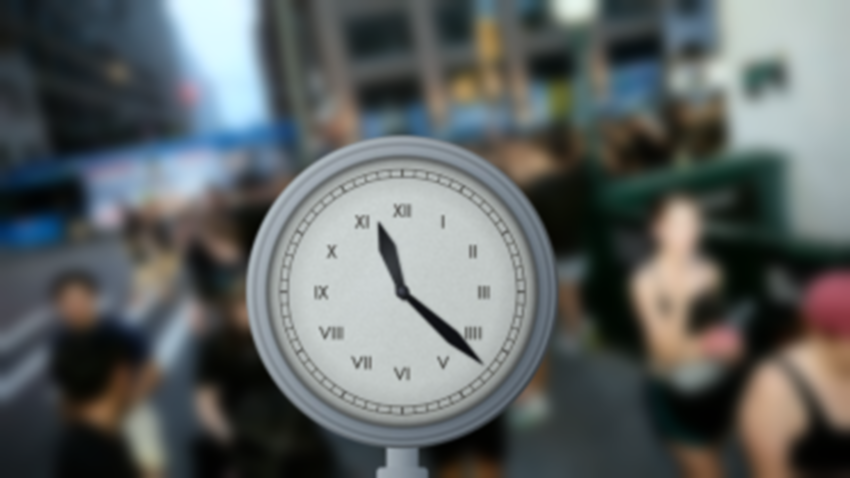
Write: 11,22
